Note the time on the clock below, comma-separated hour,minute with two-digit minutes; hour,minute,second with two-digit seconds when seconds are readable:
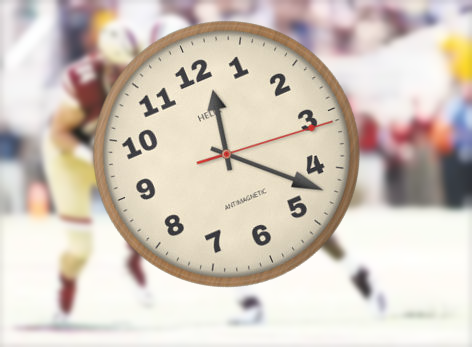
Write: 12,22,16
